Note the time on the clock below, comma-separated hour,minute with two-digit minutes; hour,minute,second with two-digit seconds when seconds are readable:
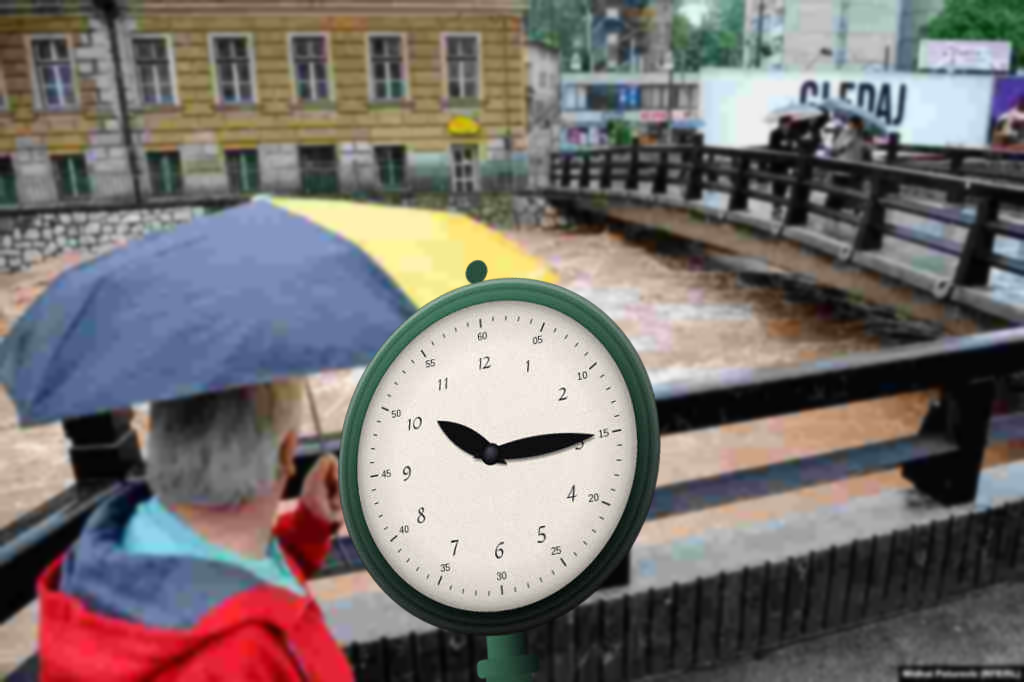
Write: 10,15
